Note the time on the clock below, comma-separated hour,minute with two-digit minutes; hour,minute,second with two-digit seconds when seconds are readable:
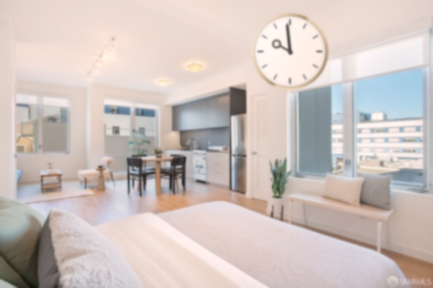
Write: 9,59
